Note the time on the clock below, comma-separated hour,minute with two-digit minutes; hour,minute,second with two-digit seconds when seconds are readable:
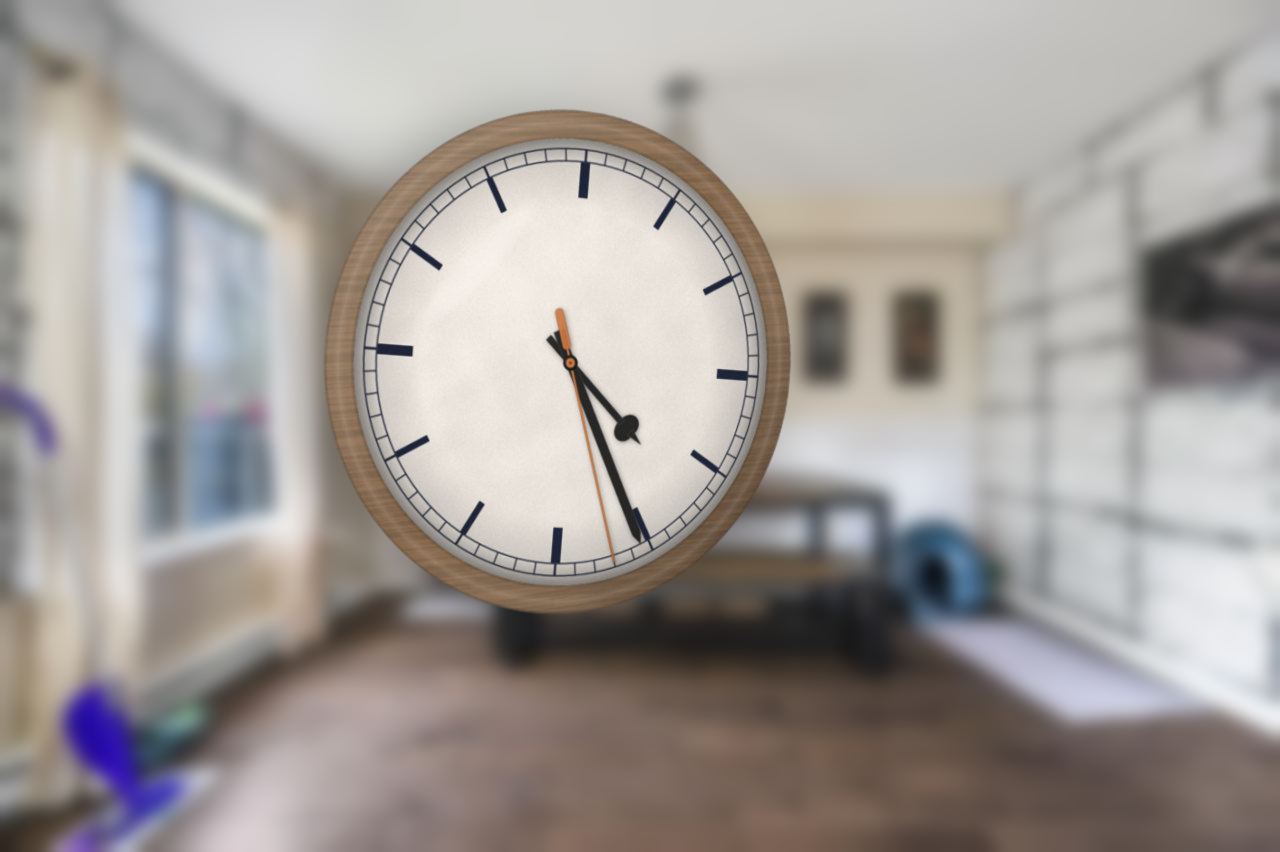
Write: 4,25,27
